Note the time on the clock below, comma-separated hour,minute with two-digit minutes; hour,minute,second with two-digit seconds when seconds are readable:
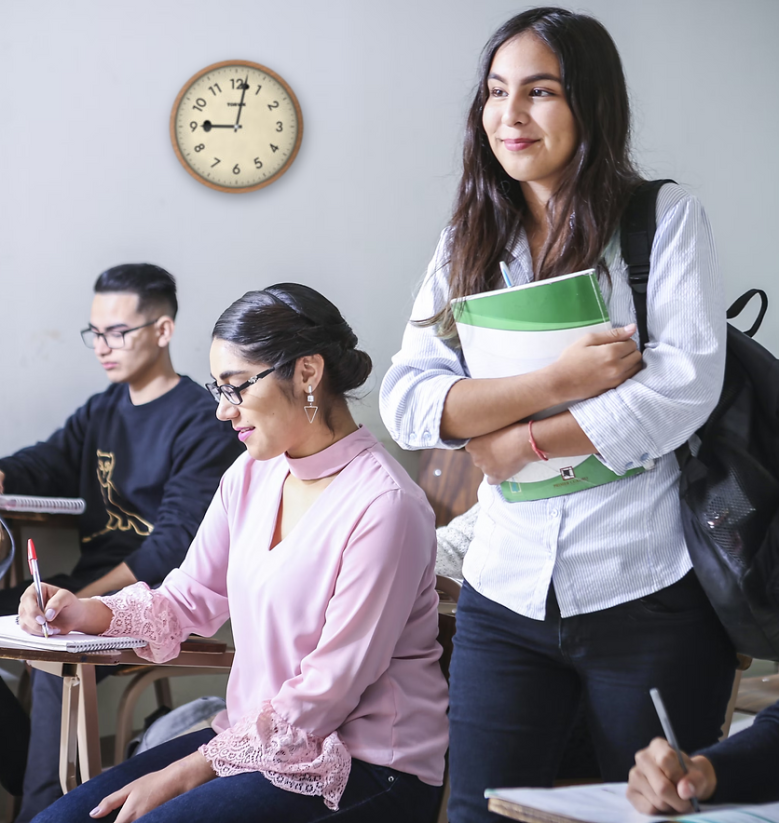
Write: 9,02
